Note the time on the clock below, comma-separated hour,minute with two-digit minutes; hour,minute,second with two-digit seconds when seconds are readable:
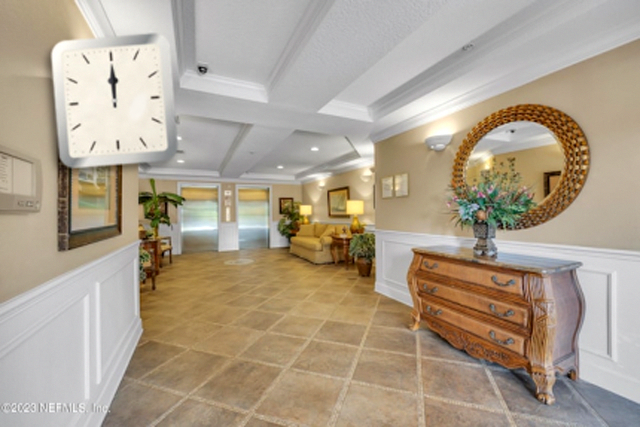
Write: 12,00
